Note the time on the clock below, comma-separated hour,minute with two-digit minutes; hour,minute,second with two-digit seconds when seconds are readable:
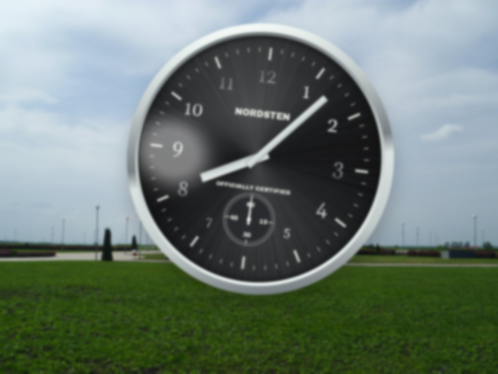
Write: 8,07
